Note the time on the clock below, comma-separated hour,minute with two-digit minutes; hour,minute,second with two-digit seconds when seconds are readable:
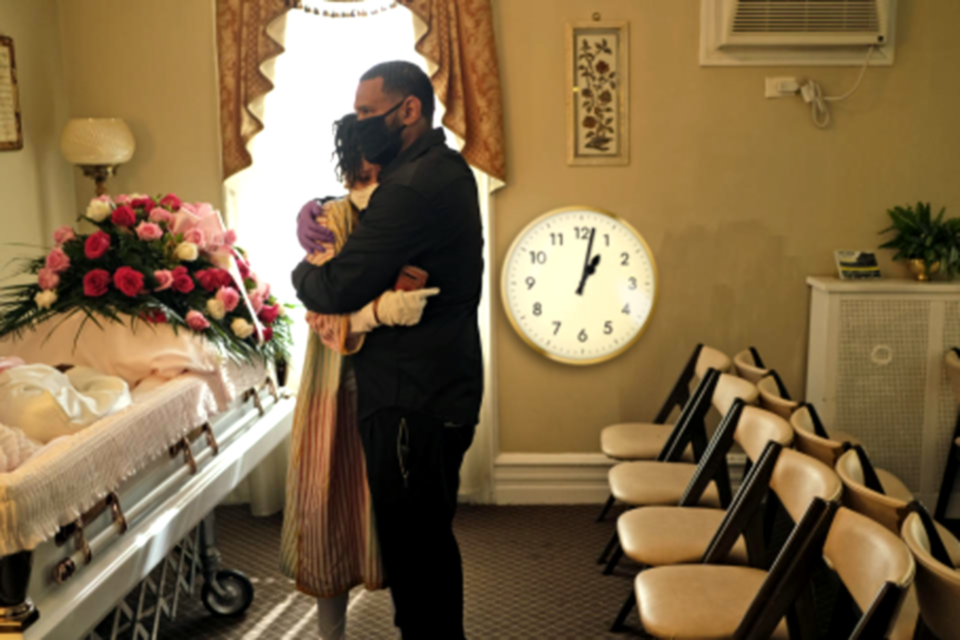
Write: 1,02
